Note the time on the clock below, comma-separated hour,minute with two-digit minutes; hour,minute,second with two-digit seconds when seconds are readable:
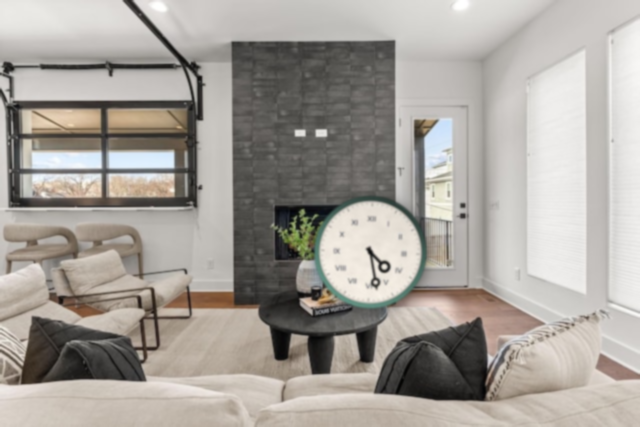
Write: 4,28
